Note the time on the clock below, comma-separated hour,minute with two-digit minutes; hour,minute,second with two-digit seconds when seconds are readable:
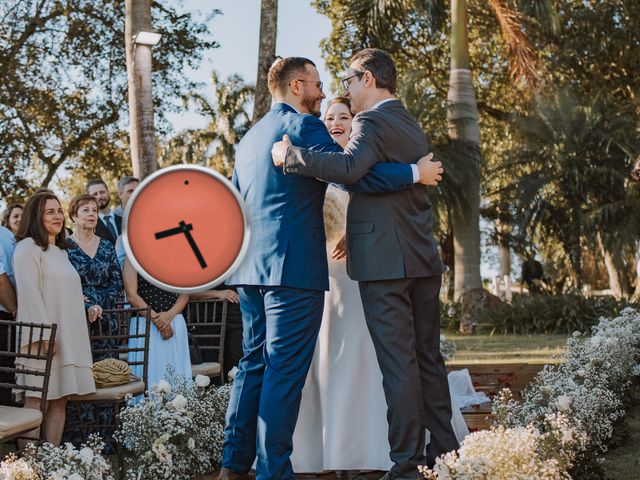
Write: 8,25
